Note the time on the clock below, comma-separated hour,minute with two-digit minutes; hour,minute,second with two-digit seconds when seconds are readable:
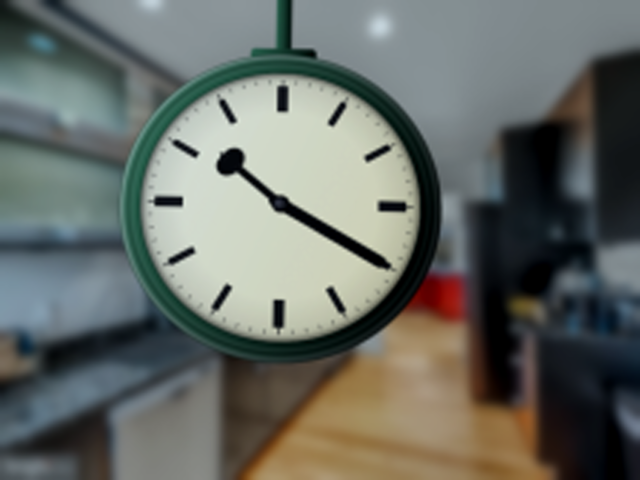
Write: 10,20
